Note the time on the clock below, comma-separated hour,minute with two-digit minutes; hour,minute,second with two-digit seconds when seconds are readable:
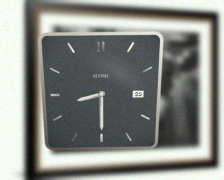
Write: 8,30
